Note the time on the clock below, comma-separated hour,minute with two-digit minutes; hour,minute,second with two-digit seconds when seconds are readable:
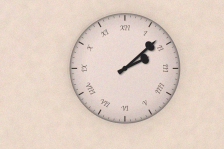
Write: 2,08
